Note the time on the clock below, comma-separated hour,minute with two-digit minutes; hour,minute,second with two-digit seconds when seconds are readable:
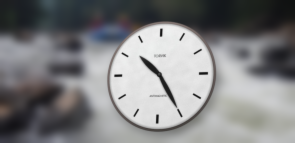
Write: 10,25
